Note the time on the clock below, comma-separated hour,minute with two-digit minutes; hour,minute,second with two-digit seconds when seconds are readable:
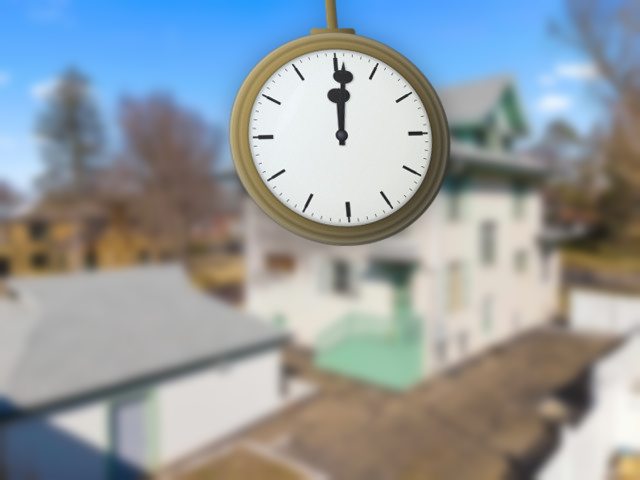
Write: 12,01
